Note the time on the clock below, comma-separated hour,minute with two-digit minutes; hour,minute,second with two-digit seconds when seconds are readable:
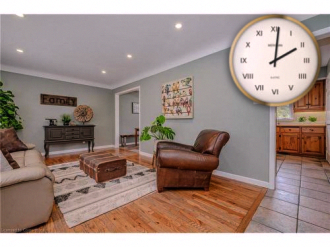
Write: 2,01
